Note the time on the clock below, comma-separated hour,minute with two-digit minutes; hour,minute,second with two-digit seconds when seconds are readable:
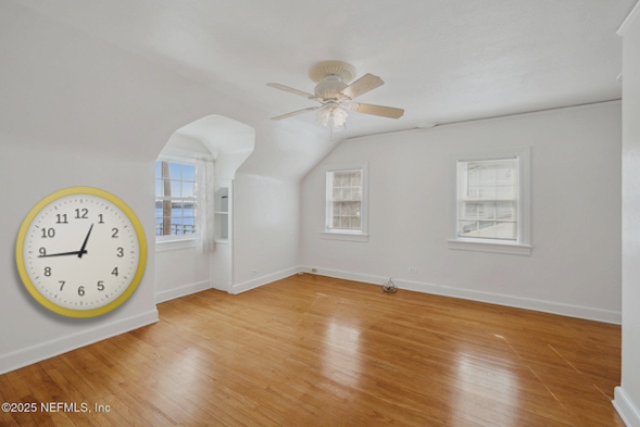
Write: 12,44
